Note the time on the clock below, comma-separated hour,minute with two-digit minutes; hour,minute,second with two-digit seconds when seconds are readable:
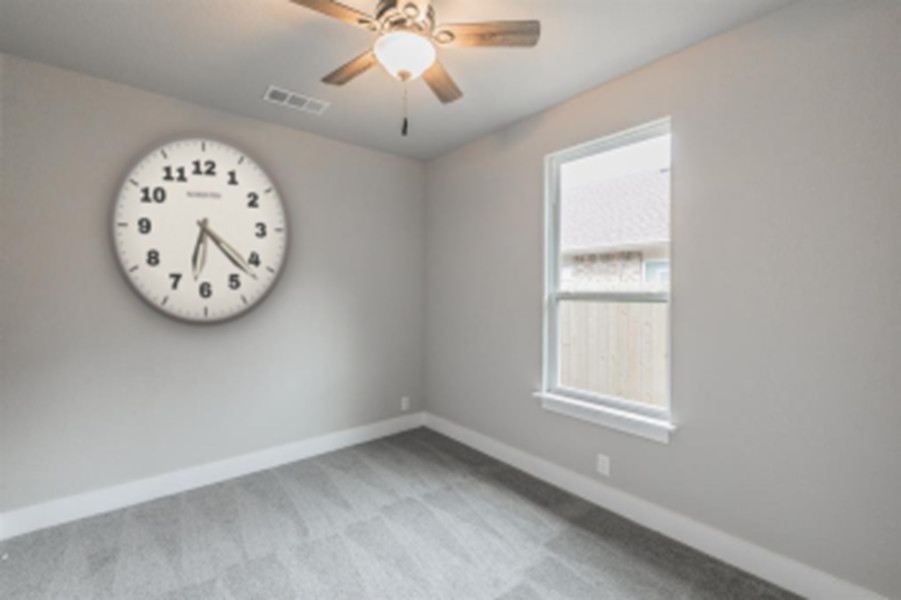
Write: 6,22
